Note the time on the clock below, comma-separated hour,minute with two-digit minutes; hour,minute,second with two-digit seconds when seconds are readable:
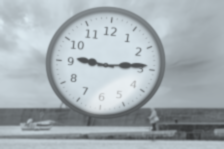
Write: 9,14
